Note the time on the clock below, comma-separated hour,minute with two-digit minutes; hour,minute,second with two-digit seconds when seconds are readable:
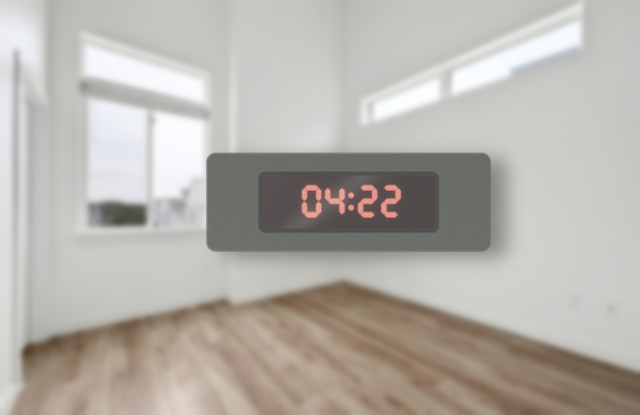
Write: 4,22
